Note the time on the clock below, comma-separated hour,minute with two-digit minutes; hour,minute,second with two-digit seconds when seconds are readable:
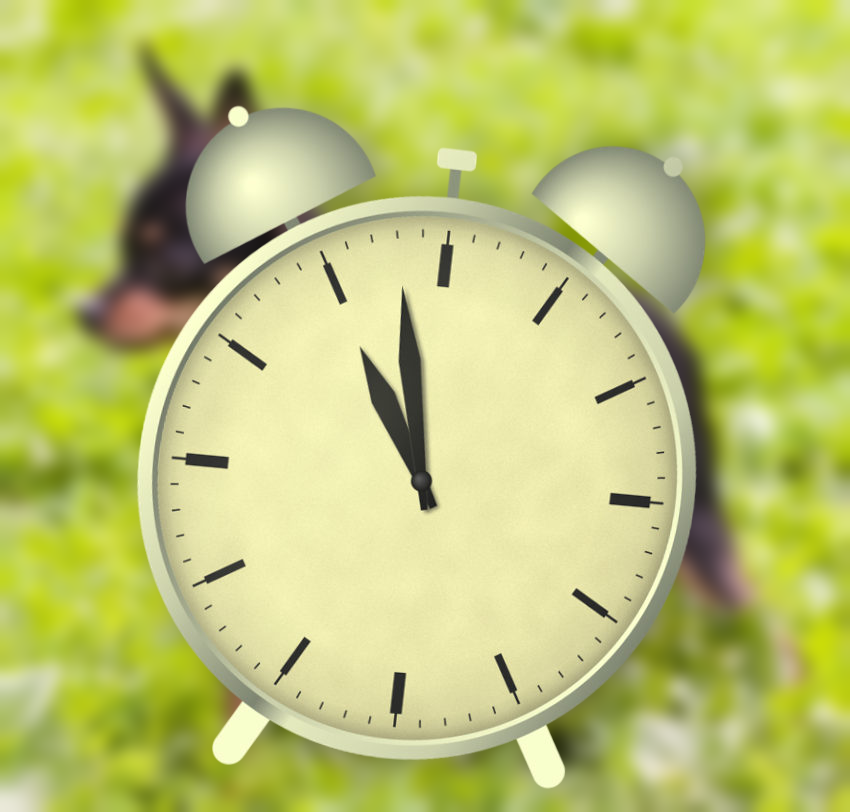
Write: 10,58
